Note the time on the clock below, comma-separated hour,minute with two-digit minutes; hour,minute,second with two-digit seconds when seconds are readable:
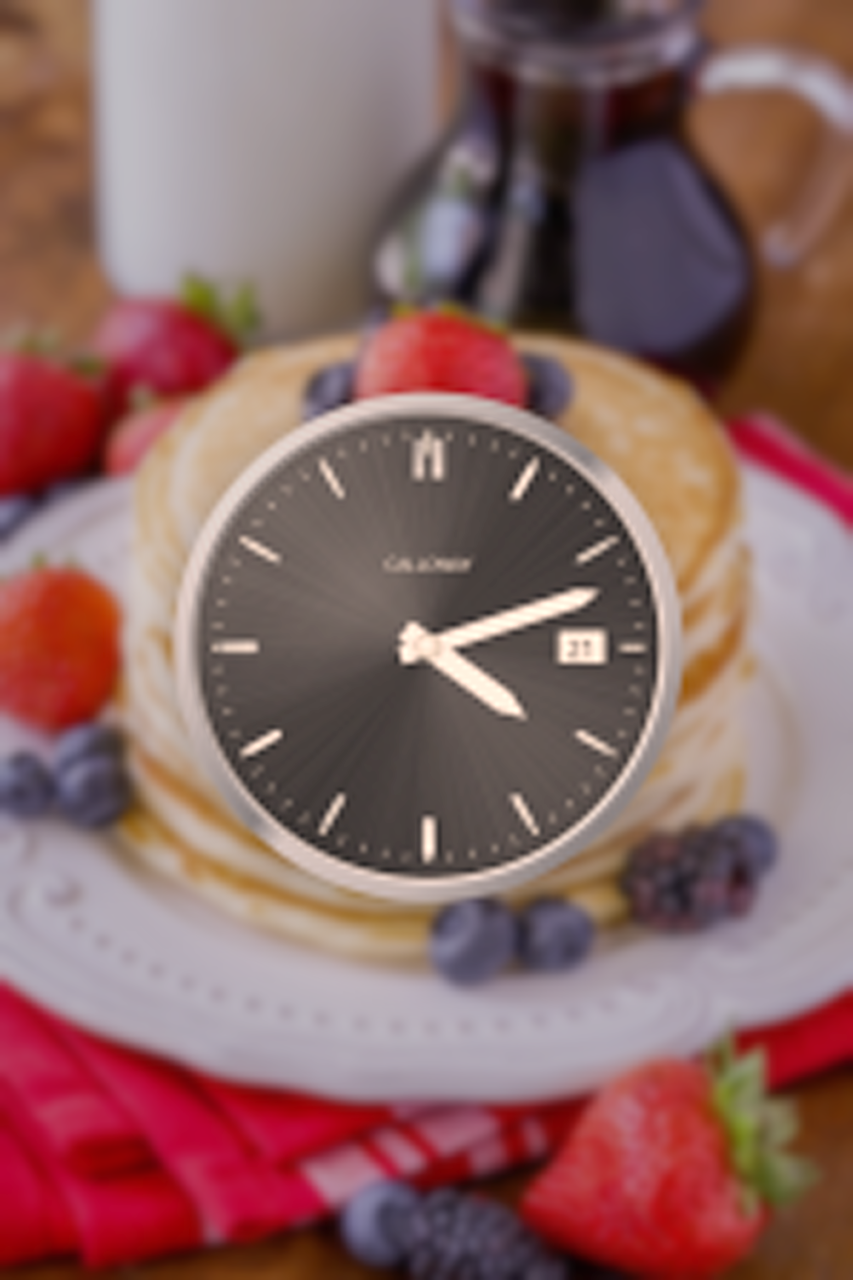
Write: 4,12
